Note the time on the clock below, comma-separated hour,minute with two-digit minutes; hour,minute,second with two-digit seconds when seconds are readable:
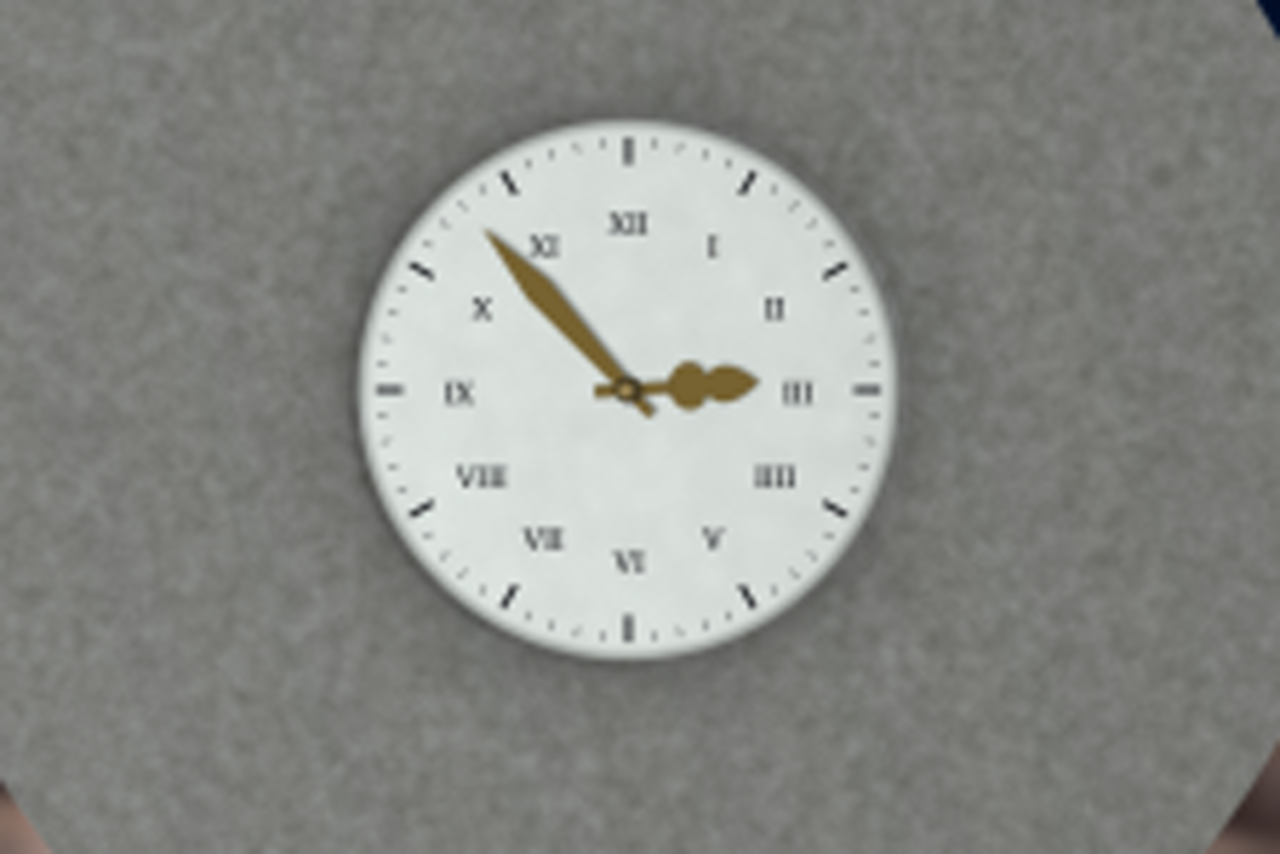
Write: 2,53
